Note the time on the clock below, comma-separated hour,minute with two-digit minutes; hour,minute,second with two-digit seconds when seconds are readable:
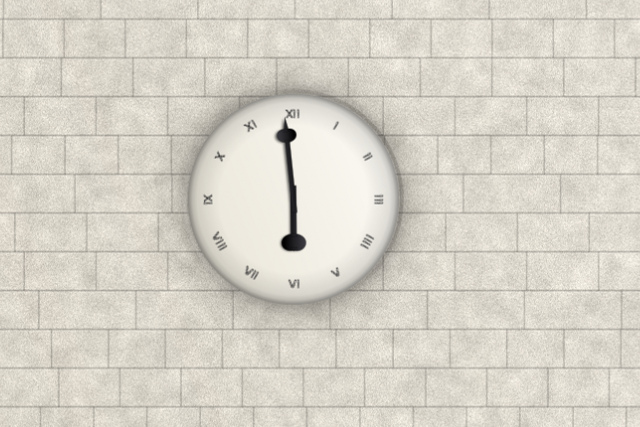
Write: 5,59
